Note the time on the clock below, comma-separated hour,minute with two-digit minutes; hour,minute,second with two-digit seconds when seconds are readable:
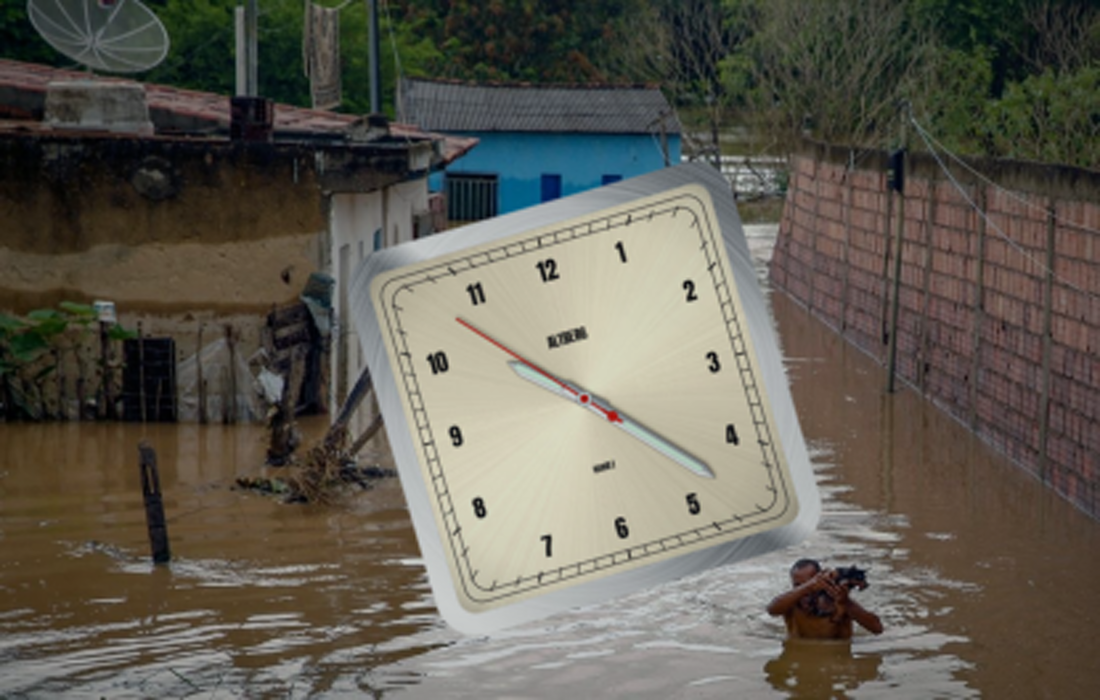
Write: 10,22,53
